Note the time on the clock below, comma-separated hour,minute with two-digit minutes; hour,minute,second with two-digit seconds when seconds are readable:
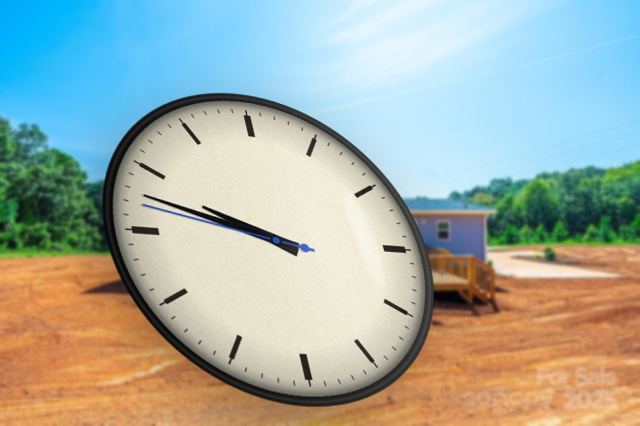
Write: 9,47,47
